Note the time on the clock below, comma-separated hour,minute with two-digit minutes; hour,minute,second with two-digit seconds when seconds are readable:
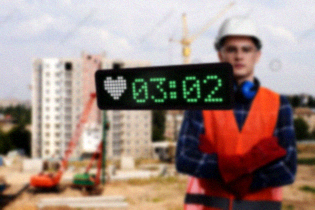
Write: 3,02
